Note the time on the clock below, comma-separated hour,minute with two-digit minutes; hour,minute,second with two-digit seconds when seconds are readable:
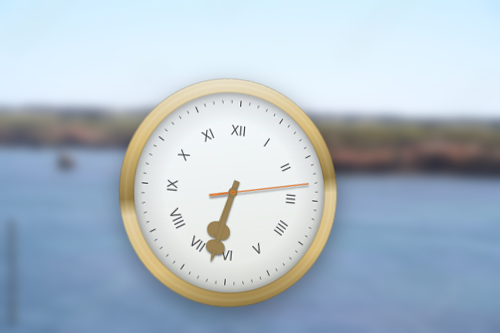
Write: 6,32,13
